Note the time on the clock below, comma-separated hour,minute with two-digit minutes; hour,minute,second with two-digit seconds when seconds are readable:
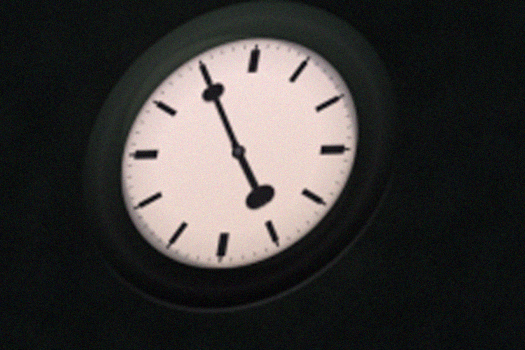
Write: 4,55
